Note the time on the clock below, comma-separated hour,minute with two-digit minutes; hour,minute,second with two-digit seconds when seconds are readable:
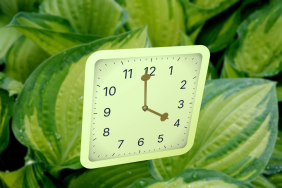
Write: 3,59
